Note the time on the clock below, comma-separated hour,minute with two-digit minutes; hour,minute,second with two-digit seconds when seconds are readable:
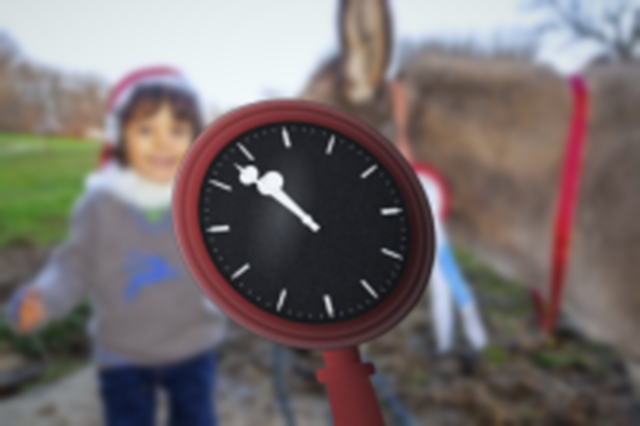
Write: 10,53
